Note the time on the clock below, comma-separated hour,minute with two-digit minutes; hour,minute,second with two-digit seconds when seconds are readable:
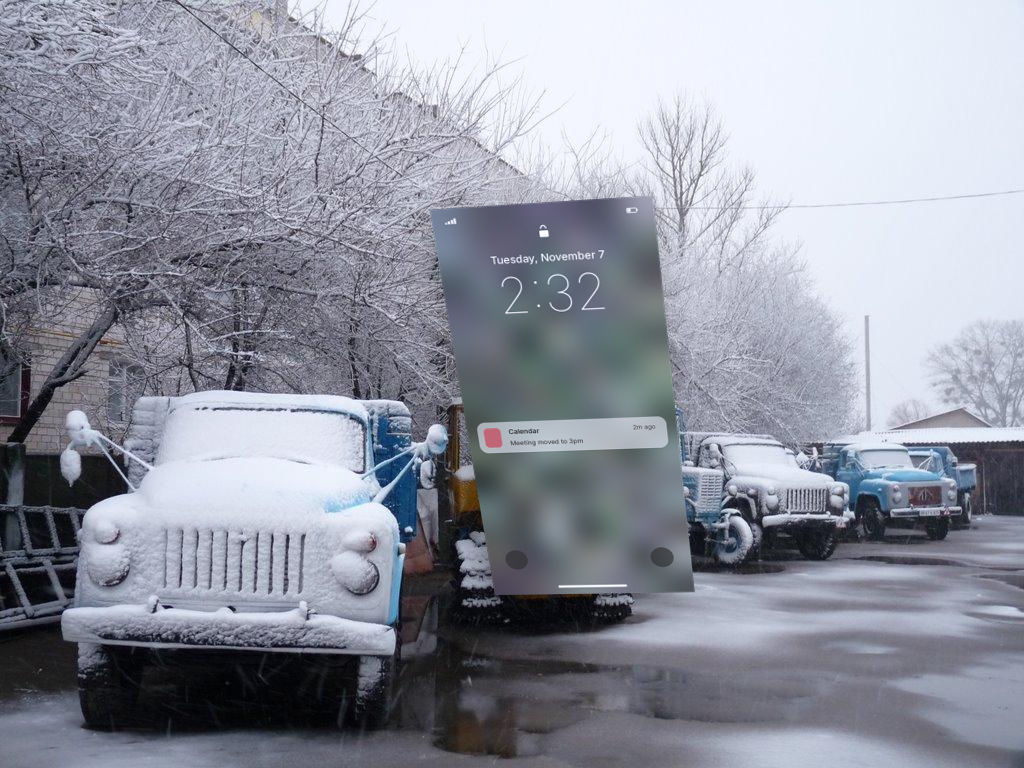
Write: 2,32
